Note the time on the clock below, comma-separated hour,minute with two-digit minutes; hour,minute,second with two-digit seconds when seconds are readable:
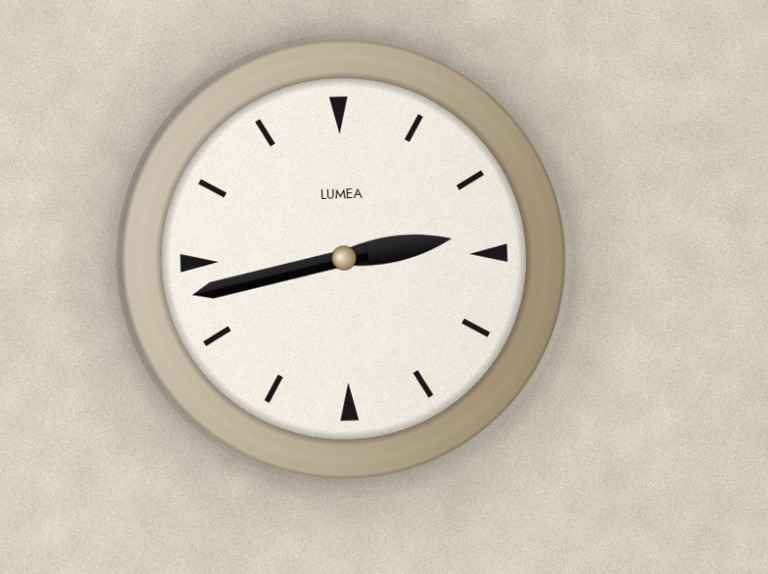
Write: 2,43
